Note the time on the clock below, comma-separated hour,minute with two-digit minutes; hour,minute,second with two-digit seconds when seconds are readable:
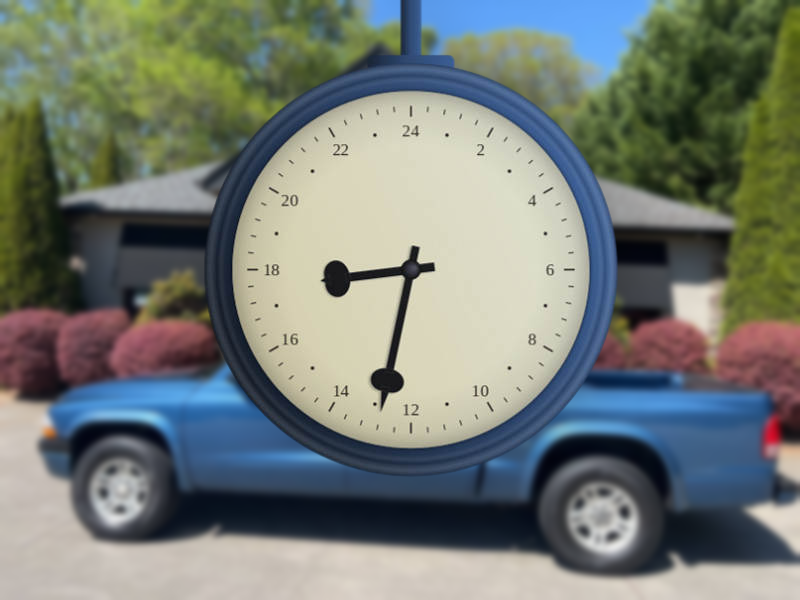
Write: 17,32
